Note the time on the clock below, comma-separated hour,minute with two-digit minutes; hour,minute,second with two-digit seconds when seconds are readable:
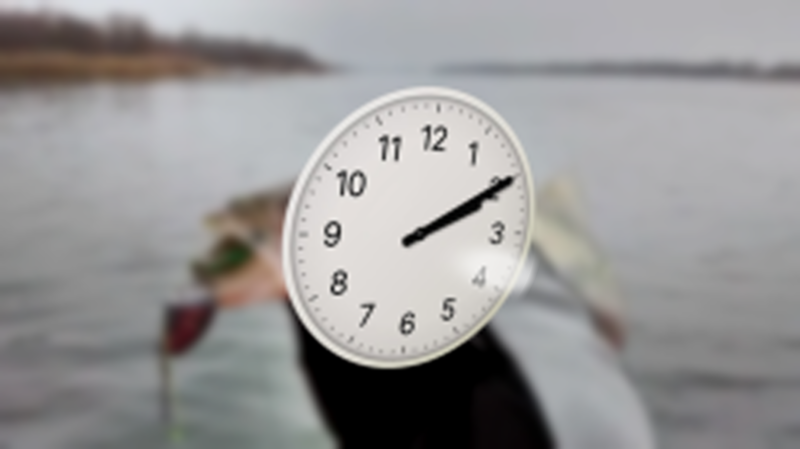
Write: 2,10
